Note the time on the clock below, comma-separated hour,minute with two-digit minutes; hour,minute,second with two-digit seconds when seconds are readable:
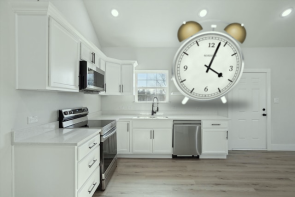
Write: 4,03
